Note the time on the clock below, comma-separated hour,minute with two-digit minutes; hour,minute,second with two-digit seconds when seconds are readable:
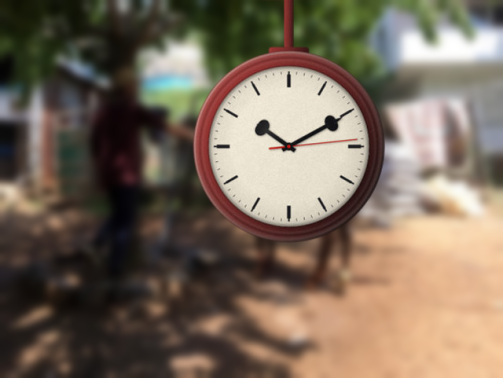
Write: 10,10,14
